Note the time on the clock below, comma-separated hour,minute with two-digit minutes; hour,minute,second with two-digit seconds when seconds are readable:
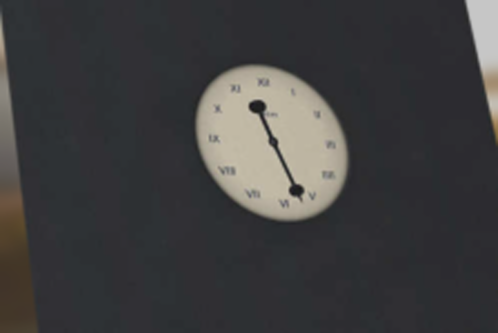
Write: 11,27
